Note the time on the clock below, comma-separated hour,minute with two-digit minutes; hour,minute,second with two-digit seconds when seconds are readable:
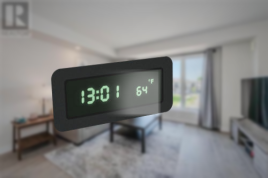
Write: 13,01
